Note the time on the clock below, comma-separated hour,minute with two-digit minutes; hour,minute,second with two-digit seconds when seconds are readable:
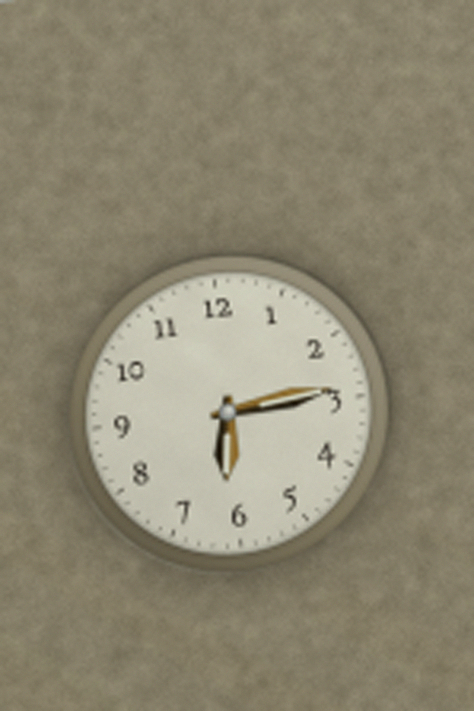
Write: 6,14
